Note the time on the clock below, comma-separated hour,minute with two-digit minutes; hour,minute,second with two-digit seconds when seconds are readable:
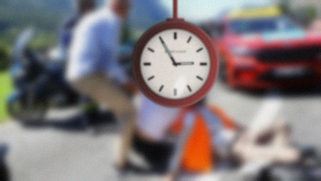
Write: 2,55
